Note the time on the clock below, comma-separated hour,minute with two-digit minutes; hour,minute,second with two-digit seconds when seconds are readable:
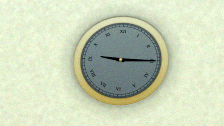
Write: 9,15
